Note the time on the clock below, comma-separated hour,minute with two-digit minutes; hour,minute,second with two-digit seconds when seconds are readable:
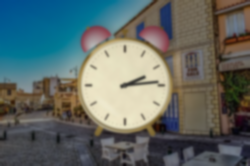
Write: 2,14
